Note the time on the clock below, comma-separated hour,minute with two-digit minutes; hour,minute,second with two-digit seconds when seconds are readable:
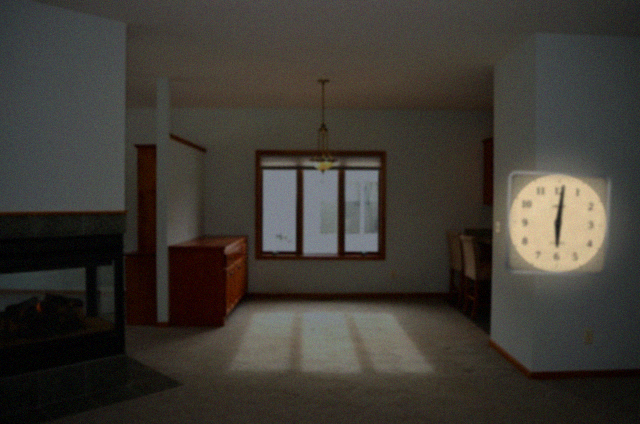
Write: 6,01
